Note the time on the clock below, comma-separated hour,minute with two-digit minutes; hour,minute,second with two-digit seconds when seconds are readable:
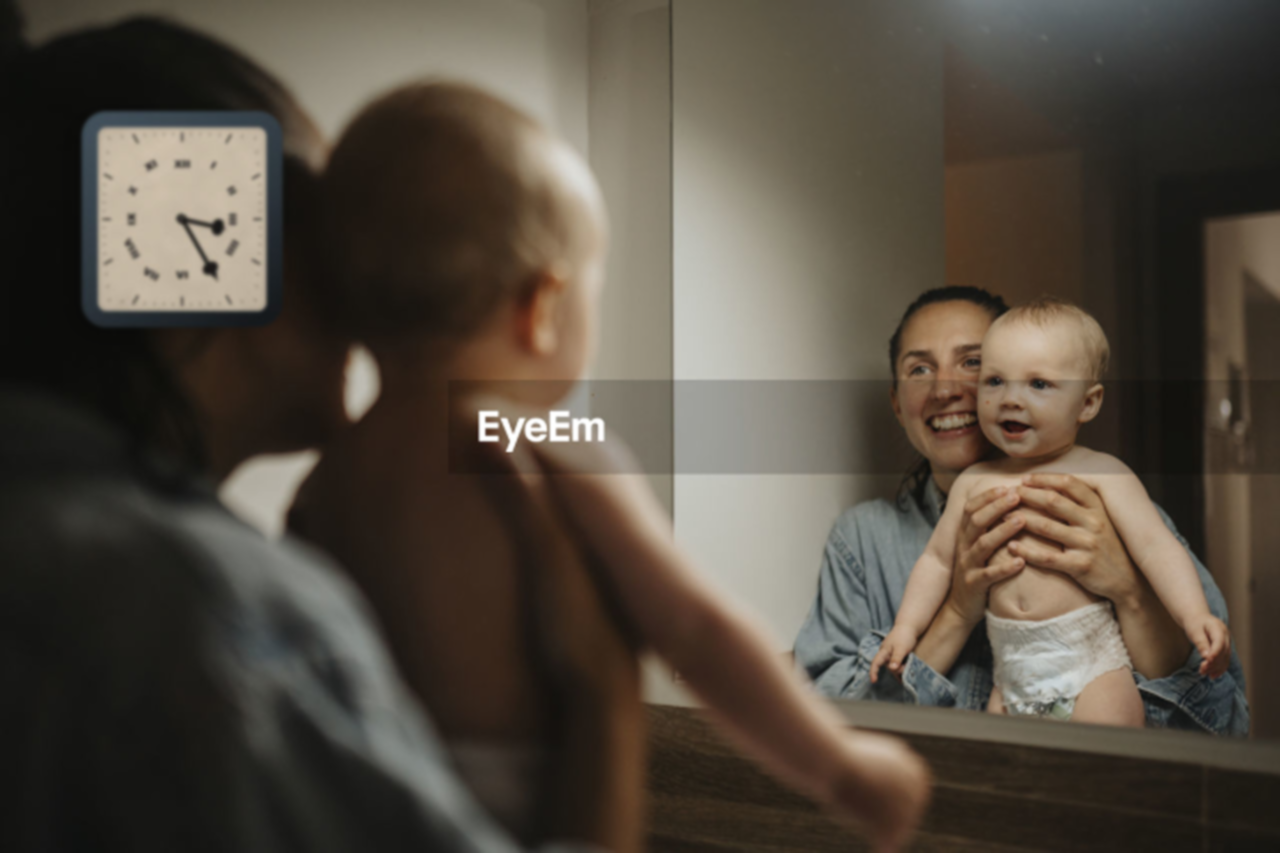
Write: 3,25
